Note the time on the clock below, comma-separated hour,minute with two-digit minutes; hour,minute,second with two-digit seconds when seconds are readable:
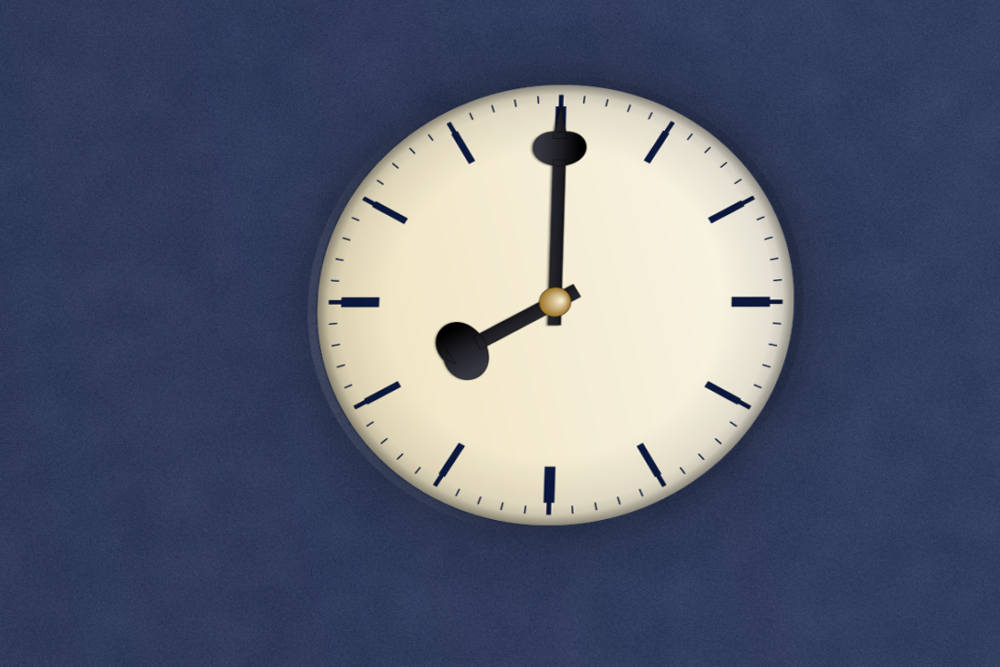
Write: 8,00
